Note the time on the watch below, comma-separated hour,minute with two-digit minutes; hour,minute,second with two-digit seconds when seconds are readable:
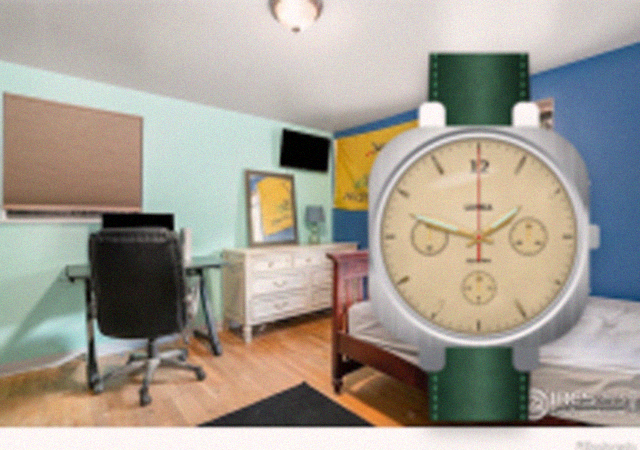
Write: 1,48
